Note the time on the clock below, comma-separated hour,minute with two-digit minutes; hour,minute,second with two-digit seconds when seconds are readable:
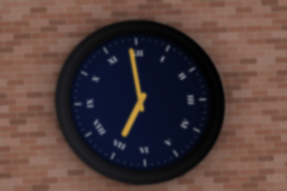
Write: 6,59
